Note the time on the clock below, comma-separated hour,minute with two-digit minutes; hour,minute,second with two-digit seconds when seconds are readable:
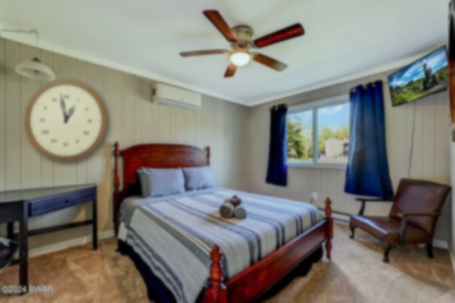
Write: 12,58
